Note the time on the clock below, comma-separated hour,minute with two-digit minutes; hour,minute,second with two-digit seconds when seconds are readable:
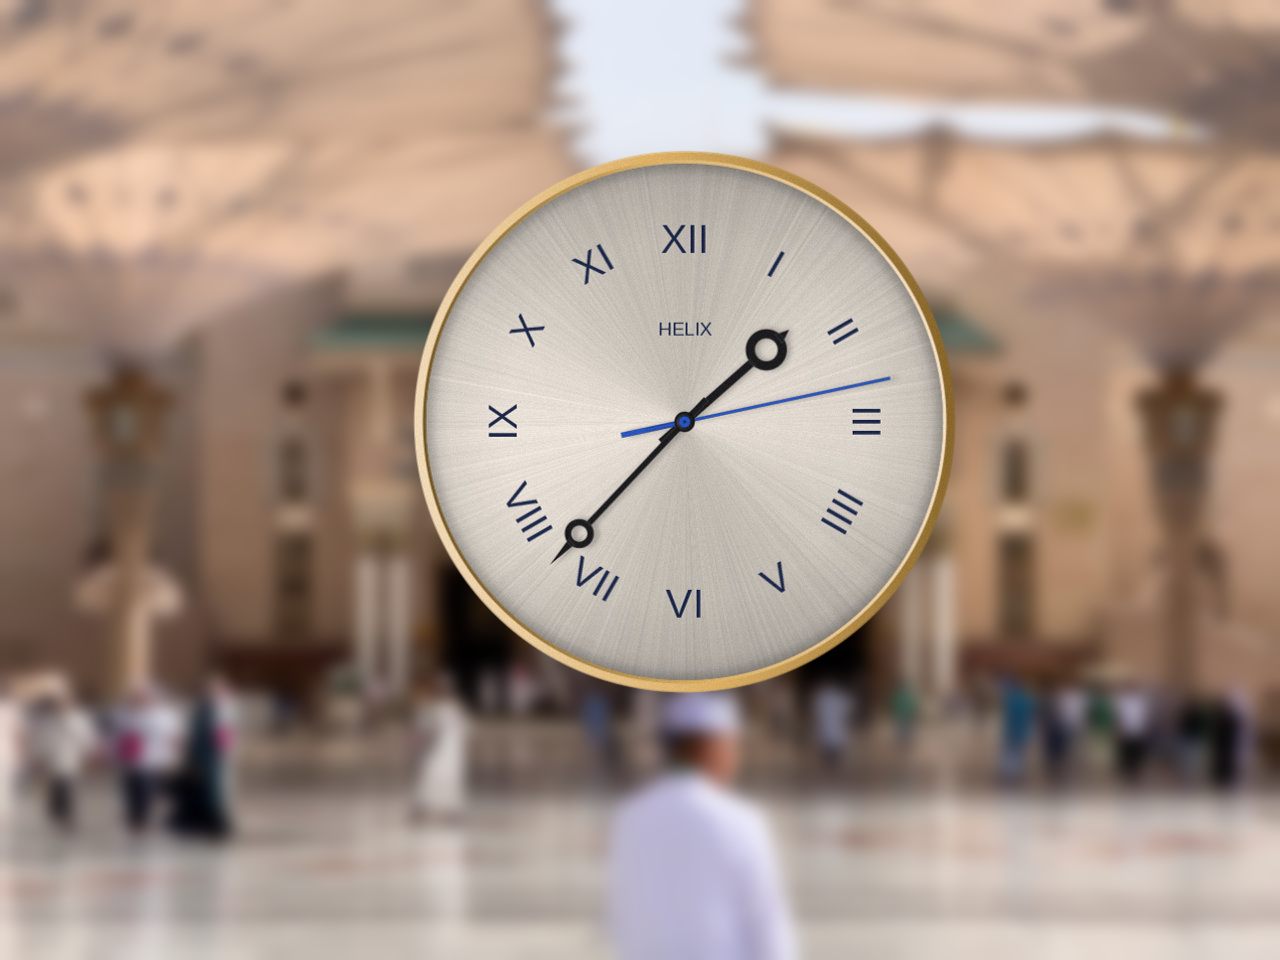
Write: 1,37,13
